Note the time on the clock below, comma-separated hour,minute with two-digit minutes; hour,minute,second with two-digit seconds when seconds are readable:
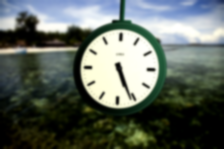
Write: 5,26
